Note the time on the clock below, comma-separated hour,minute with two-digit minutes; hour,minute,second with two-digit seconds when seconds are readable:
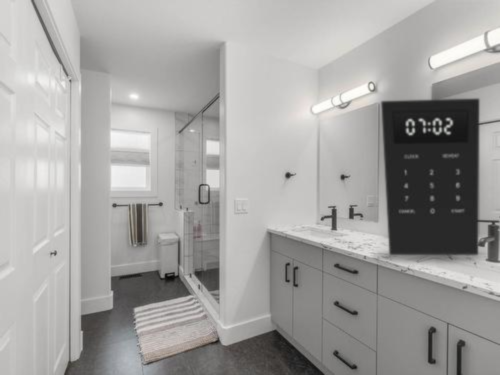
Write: 7,02
